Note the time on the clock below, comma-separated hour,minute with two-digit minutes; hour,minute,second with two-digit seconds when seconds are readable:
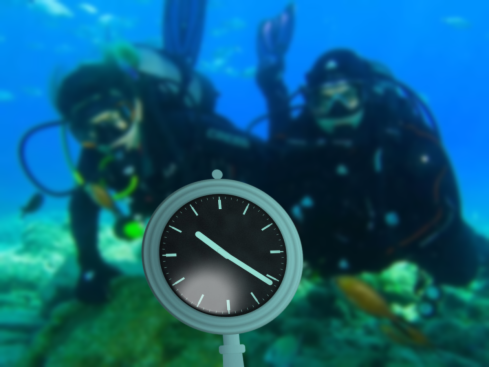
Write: 10,21
